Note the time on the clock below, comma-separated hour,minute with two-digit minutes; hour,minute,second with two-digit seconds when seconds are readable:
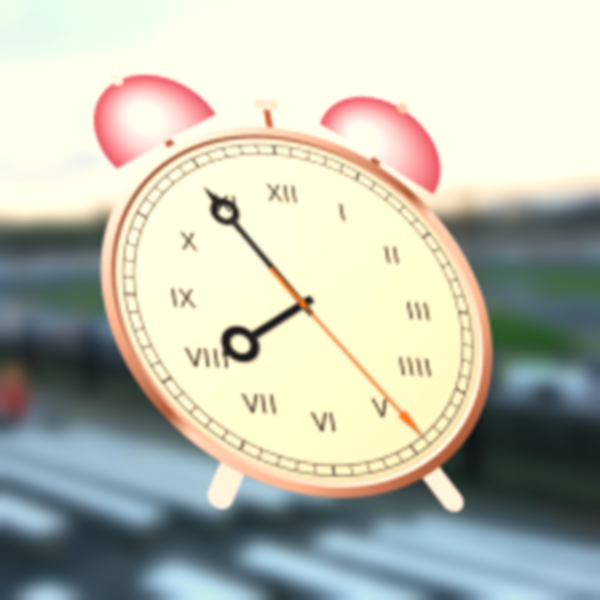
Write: 7,54,24
